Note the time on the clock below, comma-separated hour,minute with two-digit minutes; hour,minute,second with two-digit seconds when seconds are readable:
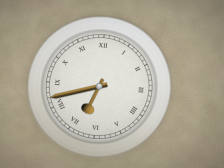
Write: 6,42
